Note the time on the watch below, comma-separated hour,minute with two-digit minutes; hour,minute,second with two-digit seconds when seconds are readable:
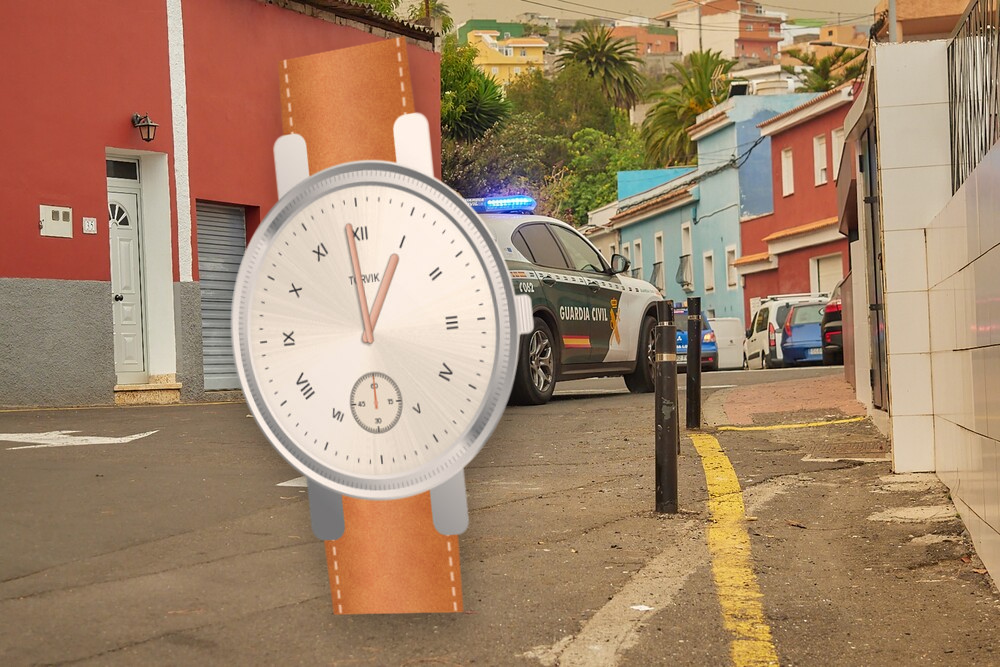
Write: 12,59
